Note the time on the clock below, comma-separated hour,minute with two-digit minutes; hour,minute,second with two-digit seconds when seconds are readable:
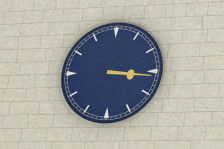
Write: 3,16
